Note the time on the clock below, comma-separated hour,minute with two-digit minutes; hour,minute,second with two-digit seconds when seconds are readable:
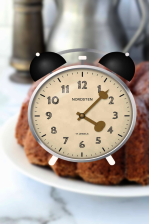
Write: 4,07
